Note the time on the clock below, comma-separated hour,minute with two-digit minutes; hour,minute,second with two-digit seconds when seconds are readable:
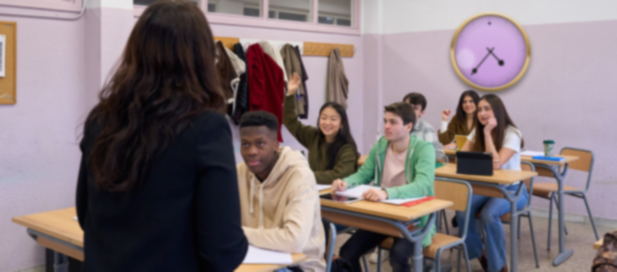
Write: 4,37
